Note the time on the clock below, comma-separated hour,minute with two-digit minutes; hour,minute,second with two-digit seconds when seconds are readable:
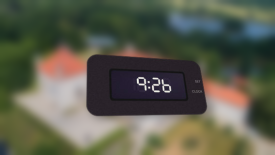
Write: 9,26
